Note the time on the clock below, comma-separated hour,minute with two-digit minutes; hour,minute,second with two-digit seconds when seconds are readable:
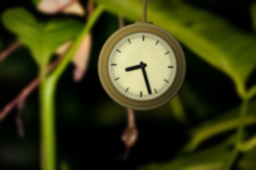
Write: 8,27
